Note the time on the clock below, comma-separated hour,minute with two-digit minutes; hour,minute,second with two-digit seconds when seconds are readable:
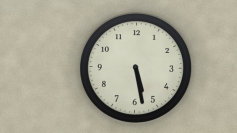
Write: 5,28
